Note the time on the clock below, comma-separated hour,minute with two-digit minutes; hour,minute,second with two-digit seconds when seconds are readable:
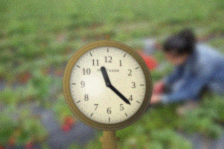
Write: 11,22
